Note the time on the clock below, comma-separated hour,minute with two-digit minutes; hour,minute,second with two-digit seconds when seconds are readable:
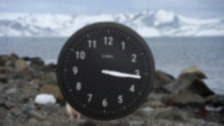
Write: 3,16
